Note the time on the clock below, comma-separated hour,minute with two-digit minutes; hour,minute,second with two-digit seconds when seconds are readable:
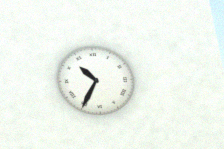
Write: 10,35
